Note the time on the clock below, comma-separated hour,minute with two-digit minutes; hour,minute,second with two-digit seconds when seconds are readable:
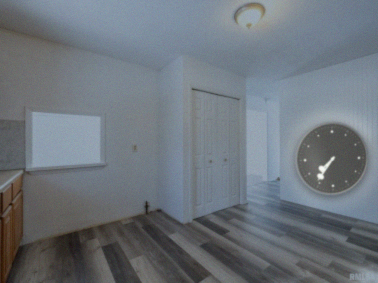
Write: 7,36
